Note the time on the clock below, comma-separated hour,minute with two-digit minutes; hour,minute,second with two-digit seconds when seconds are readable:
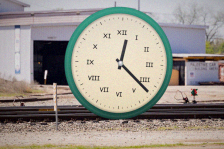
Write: 12,22
